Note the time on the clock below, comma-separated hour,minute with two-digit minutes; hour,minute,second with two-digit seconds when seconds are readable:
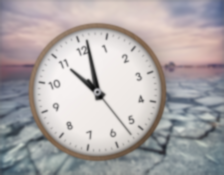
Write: 11,01,27
